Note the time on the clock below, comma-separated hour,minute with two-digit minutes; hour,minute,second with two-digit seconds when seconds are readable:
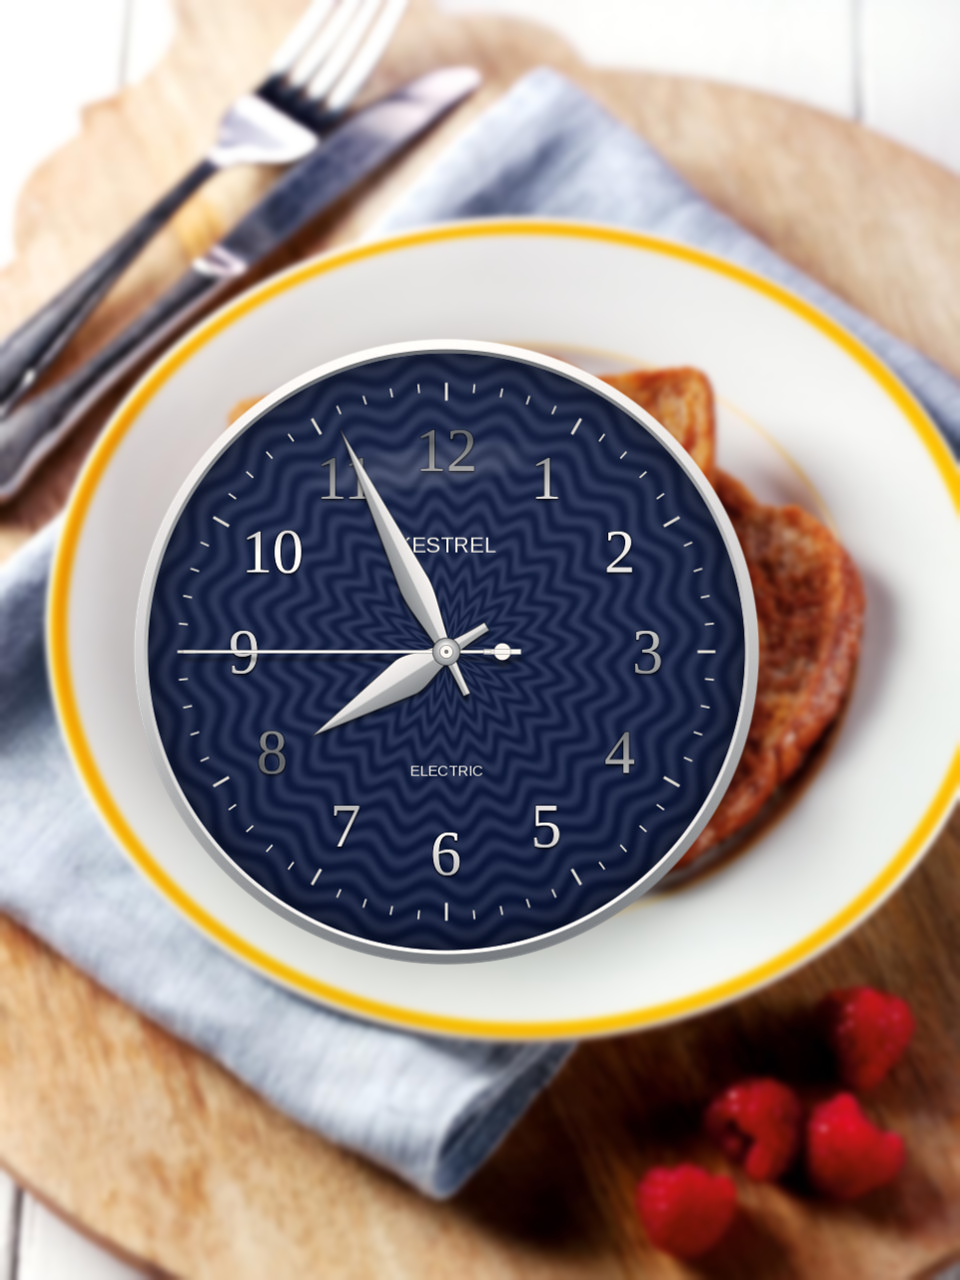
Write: 7,55,45
